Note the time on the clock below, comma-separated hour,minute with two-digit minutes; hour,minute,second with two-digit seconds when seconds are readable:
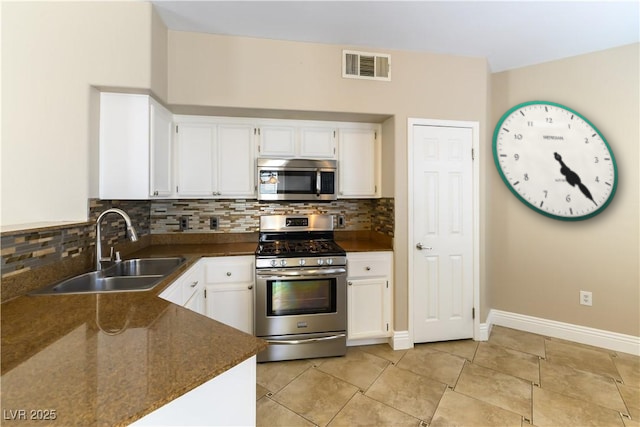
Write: 5,25
